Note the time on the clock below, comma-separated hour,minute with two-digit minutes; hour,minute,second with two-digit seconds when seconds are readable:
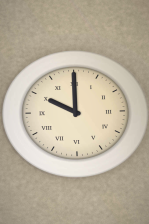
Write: 10,00
